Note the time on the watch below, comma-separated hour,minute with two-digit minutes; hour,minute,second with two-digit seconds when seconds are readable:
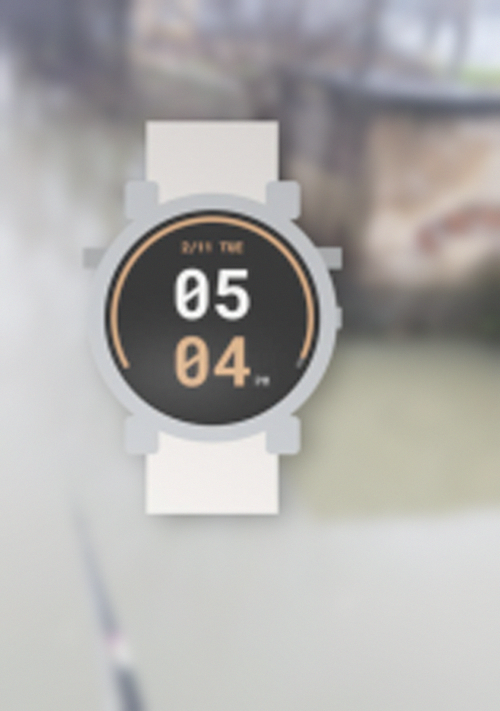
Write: 5,04
